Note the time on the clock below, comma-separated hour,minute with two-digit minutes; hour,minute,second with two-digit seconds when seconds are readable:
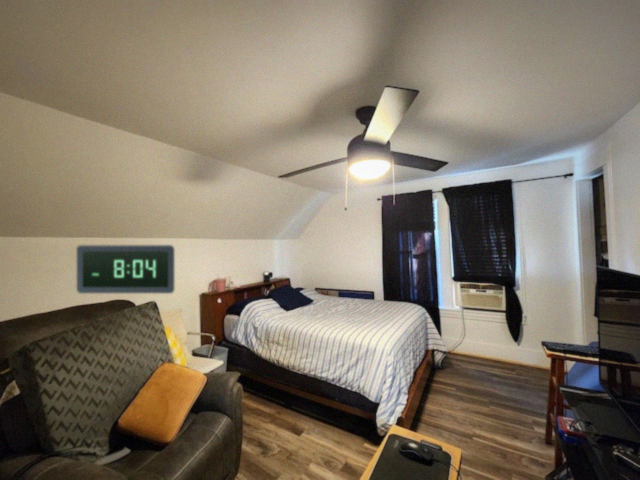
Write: 8,04
